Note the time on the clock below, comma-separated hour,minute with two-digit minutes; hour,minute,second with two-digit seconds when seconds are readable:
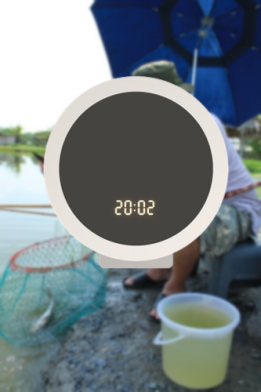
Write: 20,02
